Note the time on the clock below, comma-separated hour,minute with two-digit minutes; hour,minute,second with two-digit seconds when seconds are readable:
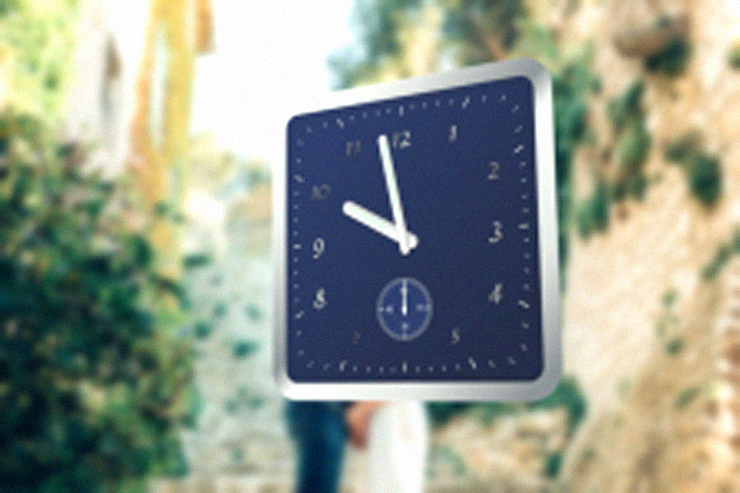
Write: 9,58
